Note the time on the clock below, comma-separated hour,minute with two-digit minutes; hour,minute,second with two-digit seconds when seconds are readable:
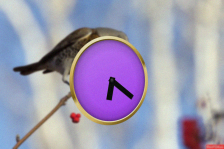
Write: 6,21
